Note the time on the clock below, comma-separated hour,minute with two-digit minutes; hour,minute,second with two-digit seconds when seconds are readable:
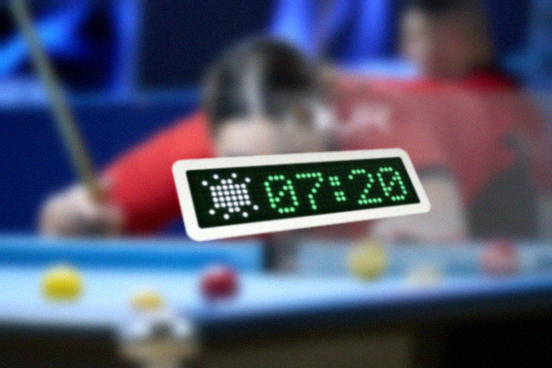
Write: 7,20
